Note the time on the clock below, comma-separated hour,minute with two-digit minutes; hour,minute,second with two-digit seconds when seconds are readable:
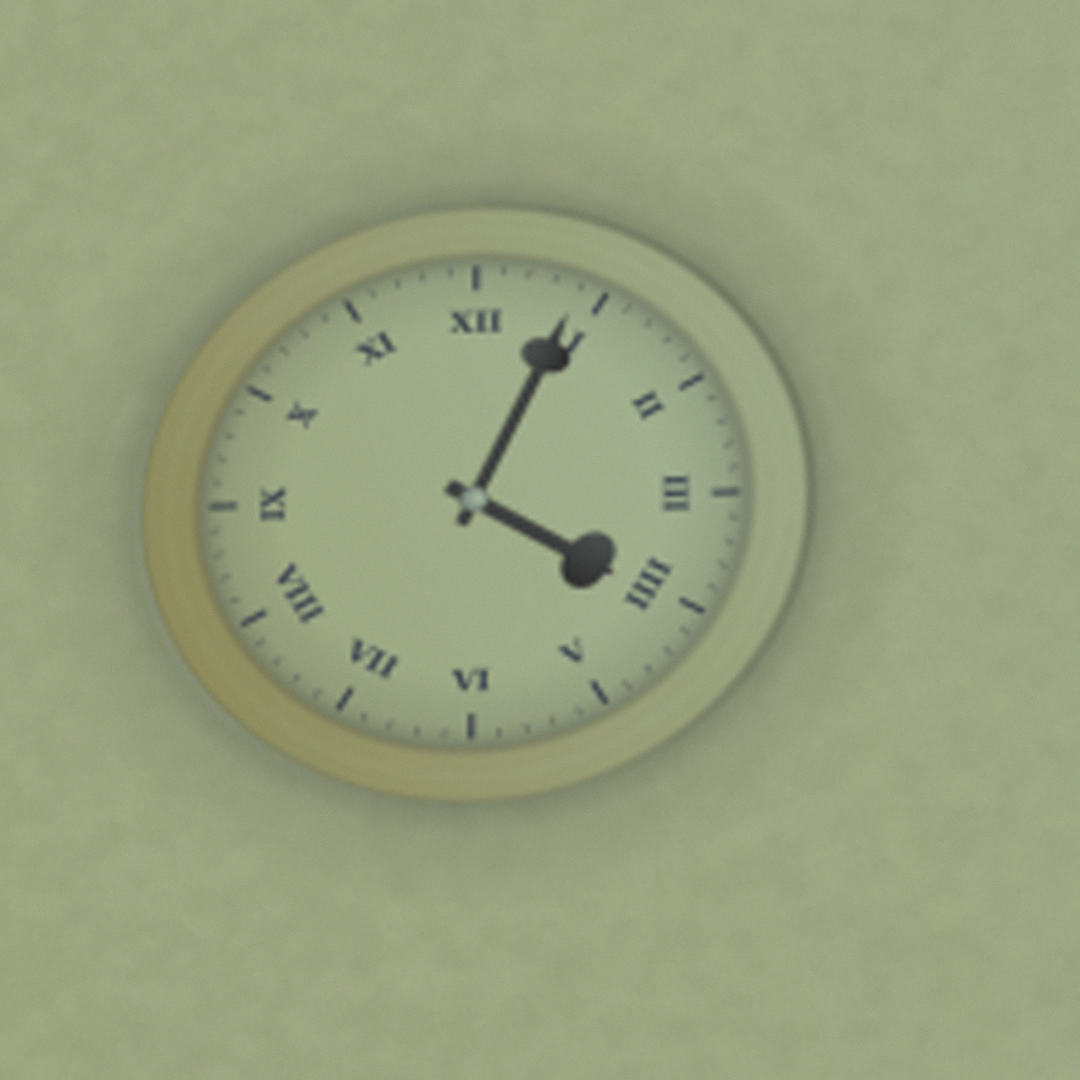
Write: 4,04
